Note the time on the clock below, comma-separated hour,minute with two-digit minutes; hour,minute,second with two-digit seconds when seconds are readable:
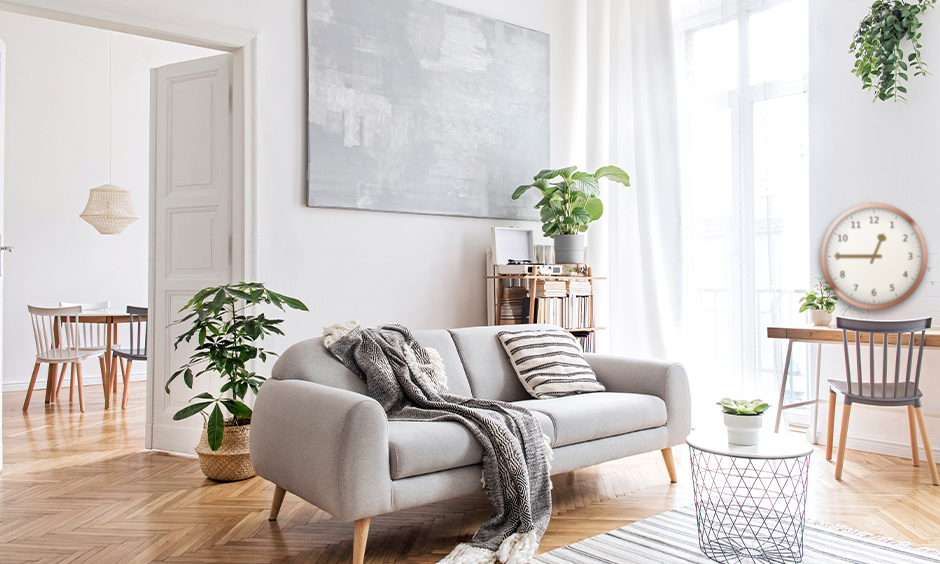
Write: 12,45
